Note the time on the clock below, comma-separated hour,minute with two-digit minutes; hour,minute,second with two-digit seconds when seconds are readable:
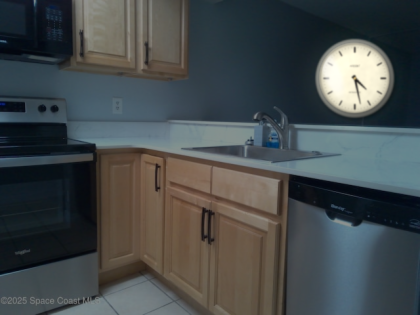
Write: 4,28
